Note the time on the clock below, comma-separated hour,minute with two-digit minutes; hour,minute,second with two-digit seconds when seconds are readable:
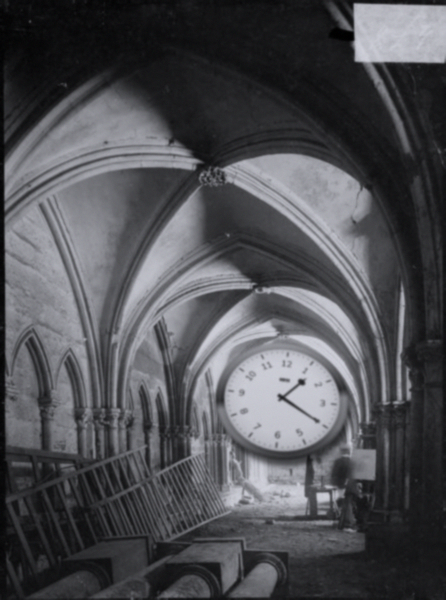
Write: 1,20
